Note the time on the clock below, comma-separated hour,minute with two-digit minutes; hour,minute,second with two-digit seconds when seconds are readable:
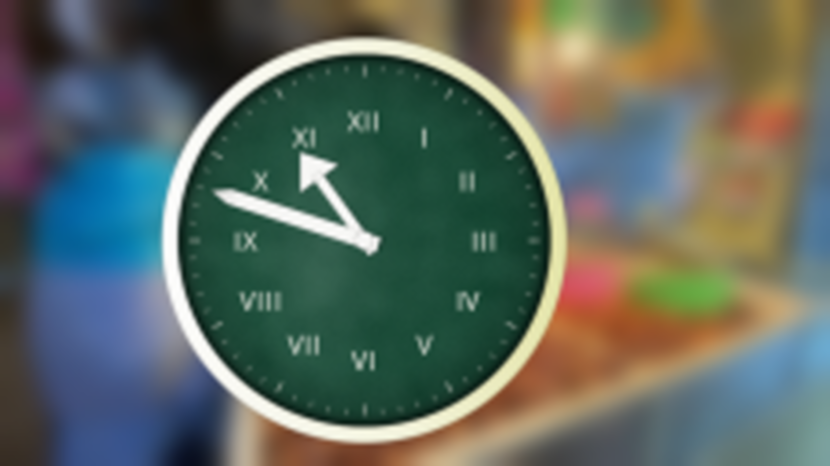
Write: 10,48
